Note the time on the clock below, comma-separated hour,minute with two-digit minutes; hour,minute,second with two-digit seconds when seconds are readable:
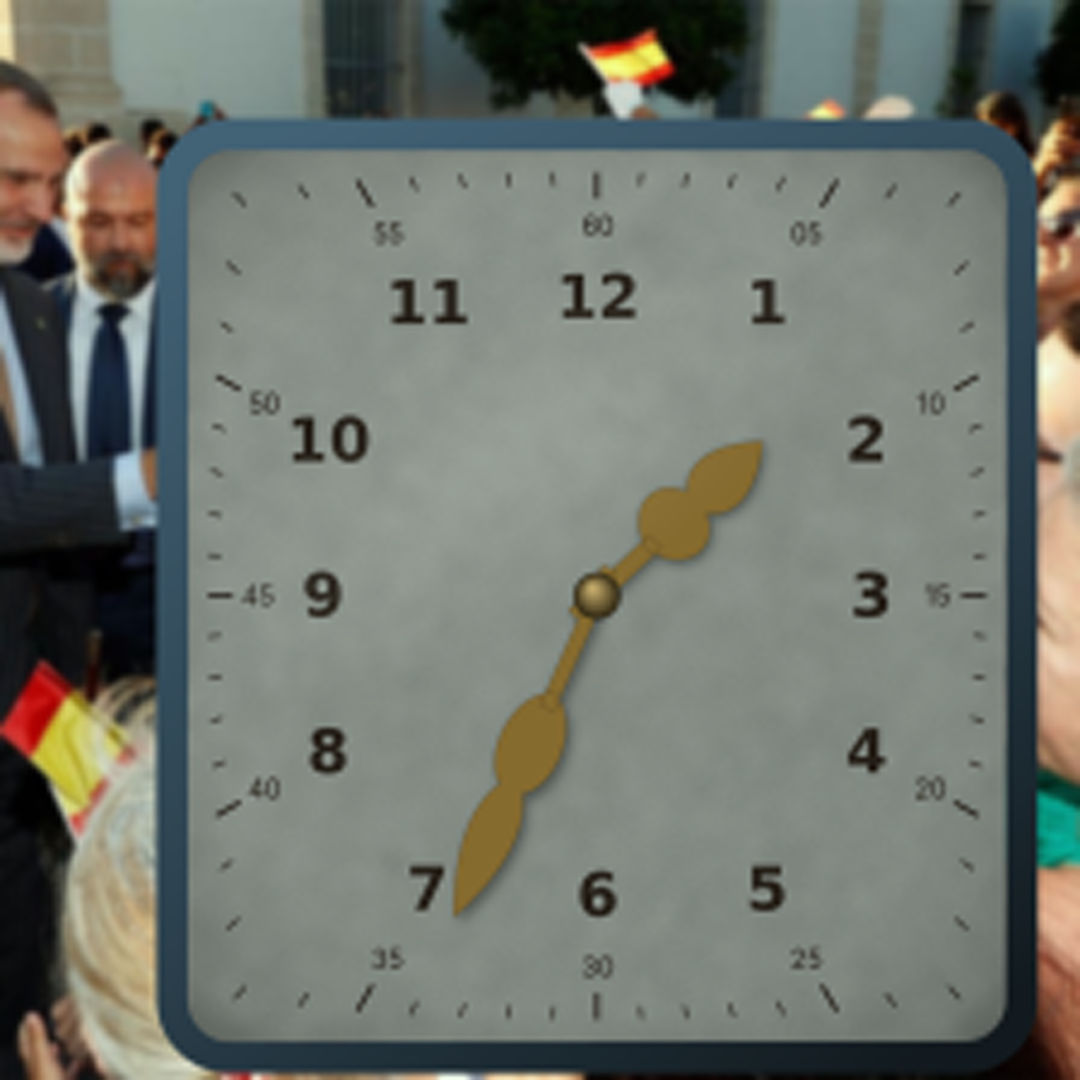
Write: 1,34
